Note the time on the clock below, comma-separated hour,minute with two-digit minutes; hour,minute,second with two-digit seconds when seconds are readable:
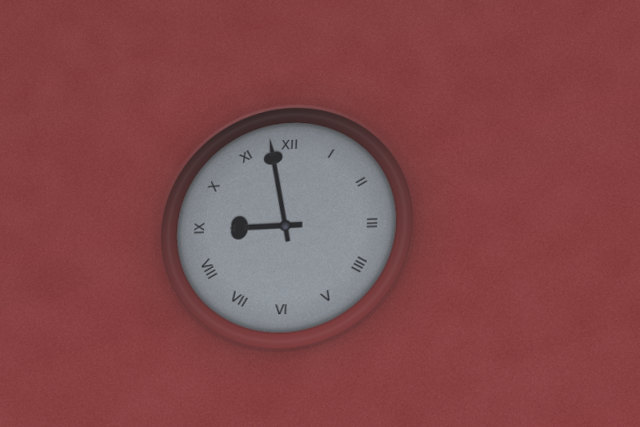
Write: 8,58
